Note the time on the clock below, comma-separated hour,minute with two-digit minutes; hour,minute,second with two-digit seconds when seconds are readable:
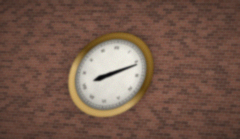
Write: 8,11
